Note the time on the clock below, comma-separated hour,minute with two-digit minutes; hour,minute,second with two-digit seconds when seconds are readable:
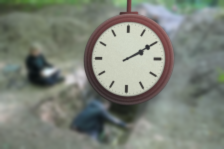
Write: 2,10
